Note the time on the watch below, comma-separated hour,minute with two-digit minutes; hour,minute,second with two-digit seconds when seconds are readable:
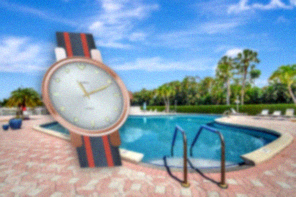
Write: 11,11
